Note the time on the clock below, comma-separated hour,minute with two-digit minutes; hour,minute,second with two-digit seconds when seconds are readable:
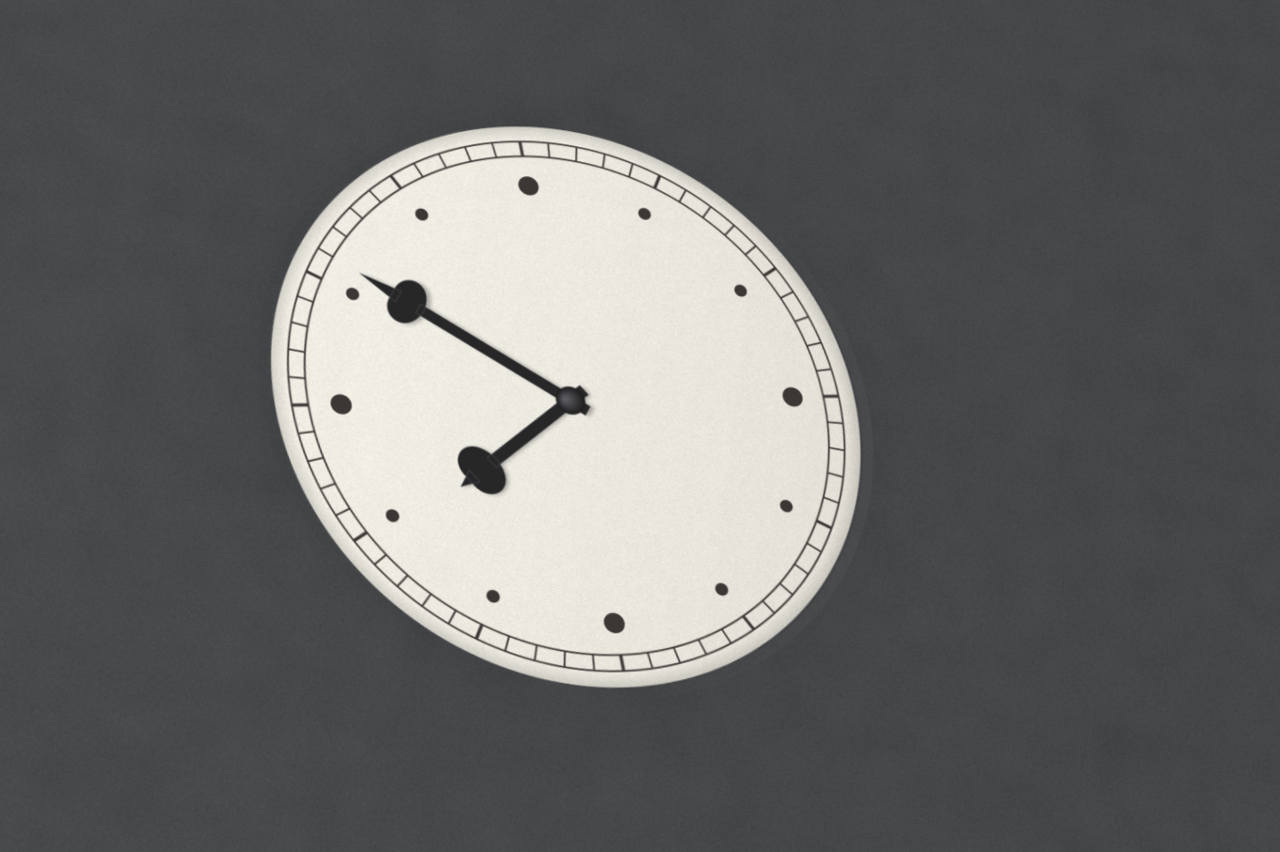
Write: 7,51
